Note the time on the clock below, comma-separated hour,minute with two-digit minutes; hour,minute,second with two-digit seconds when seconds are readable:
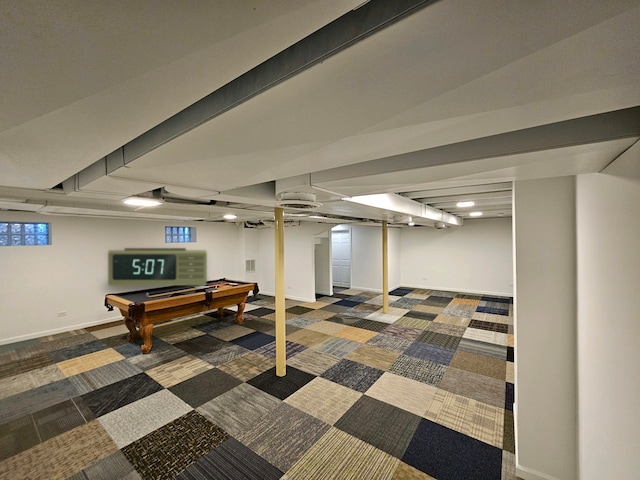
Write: 5,07
